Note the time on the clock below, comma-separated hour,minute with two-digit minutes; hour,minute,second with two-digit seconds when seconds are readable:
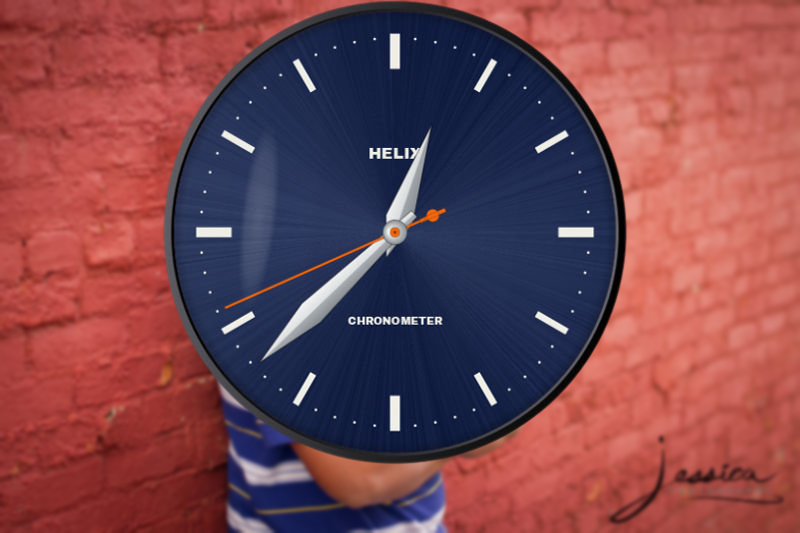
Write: 12,37,41
